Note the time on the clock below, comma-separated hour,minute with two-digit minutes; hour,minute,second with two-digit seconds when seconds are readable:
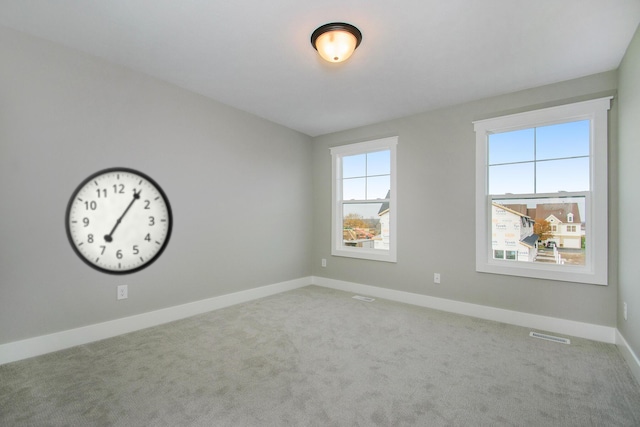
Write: 7,06
